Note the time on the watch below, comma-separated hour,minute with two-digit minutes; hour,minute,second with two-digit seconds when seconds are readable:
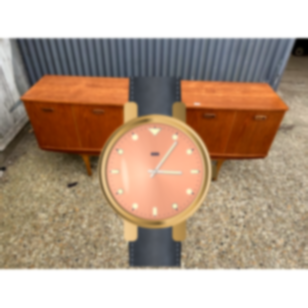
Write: 3,06
